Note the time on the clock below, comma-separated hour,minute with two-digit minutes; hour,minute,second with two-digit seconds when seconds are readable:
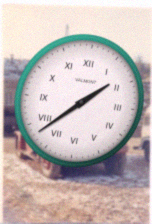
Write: 1,38
